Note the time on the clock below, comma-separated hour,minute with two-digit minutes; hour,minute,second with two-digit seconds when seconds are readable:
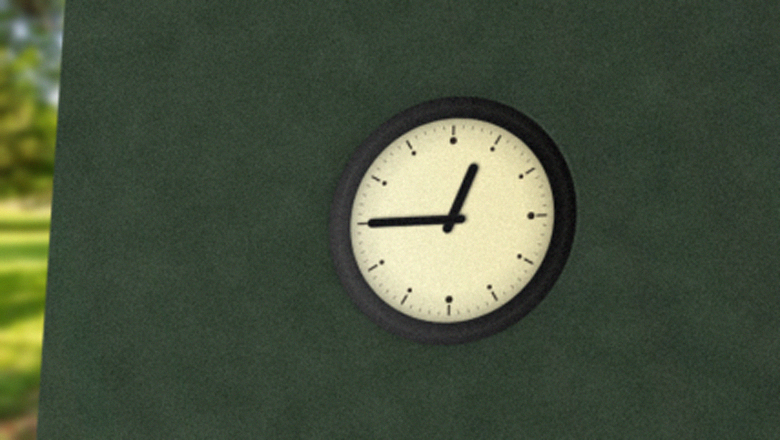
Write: 12,45
